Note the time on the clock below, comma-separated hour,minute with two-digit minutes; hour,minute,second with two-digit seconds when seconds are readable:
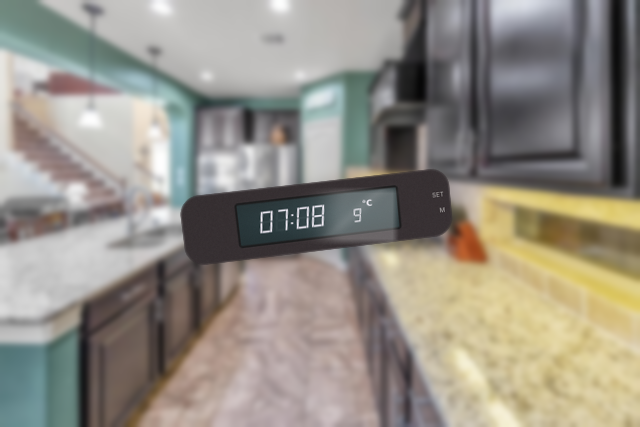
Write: 7,08
